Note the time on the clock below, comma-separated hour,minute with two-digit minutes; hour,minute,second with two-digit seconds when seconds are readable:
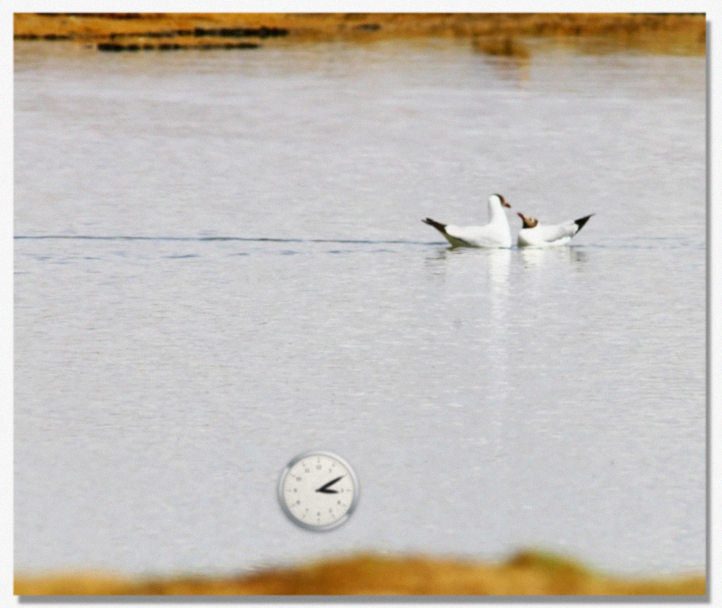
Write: 3,10
